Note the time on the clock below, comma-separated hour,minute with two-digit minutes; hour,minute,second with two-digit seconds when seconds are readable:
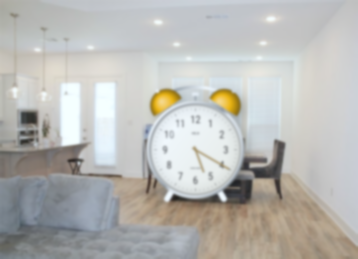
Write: 5,20
